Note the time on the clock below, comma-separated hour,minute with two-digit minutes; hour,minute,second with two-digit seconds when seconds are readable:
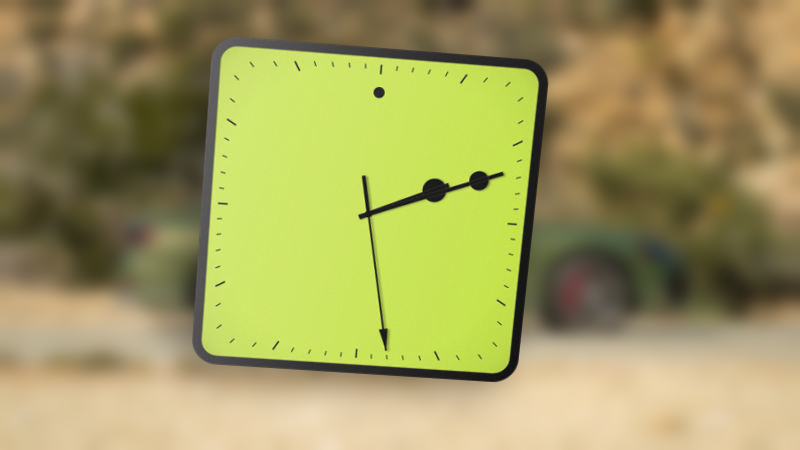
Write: 2,11,28
